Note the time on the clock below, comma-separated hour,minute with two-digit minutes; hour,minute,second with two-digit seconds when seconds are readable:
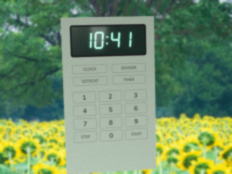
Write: 10,41
